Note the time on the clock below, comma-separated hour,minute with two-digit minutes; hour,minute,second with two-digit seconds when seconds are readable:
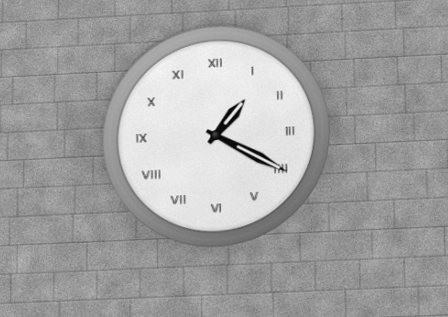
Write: 1,20
